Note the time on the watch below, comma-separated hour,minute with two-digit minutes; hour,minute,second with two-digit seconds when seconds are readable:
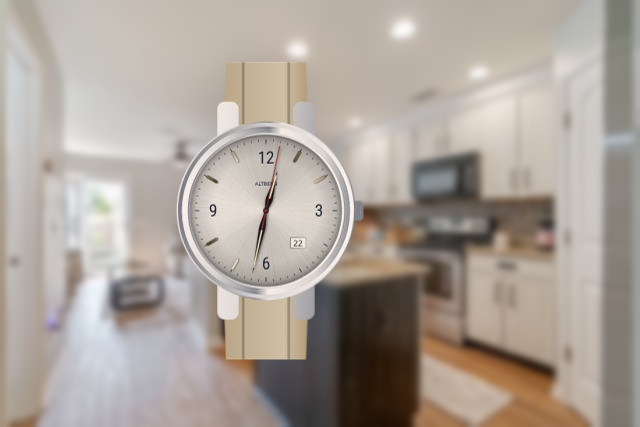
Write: 12,32,02
